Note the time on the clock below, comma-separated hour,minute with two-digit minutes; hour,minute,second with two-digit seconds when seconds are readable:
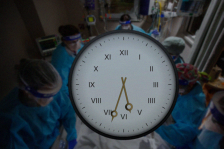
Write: 5,33
